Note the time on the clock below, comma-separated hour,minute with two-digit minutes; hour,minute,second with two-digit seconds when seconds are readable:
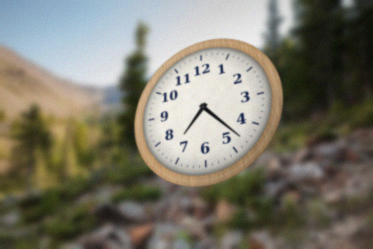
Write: 7,23
